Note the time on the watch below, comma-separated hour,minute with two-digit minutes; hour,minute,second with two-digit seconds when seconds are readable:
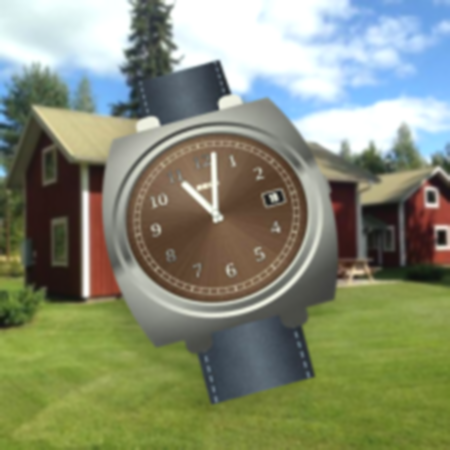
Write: 11,02
